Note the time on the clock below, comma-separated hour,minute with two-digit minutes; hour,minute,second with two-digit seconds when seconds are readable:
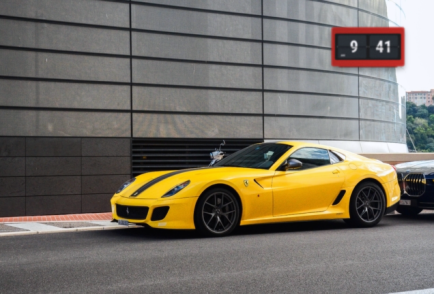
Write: 9,41
